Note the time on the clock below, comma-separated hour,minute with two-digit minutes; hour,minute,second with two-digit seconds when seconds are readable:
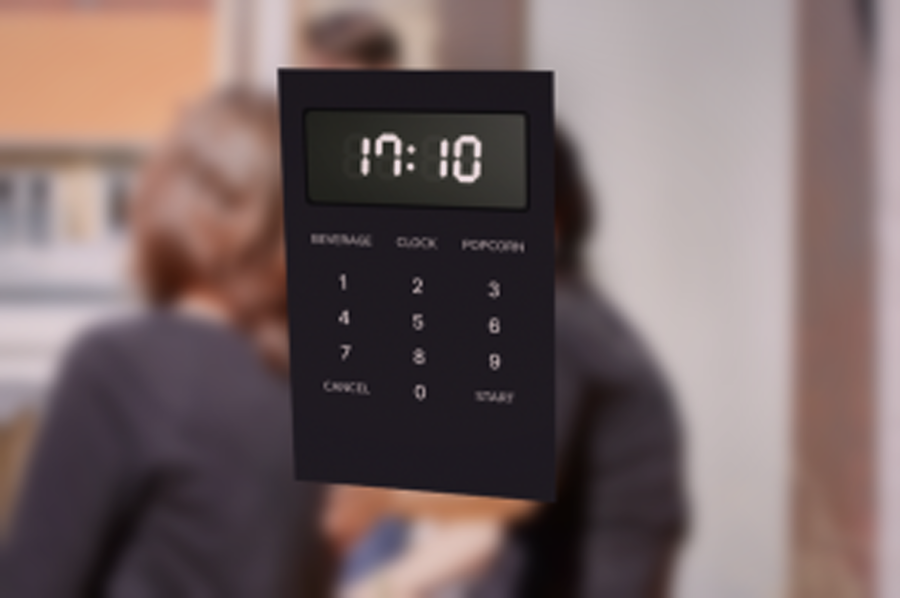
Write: 17,10
